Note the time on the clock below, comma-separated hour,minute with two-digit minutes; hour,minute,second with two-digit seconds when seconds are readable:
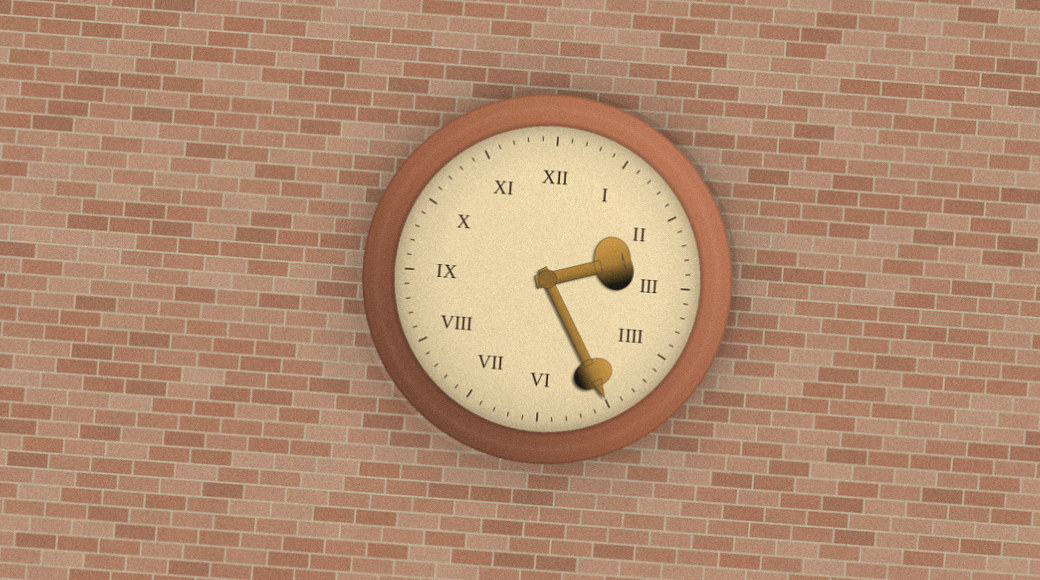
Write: 2,25
